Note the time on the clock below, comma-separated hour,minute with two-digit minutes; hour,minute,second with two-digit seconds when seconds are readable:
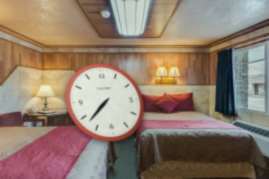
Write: 7,38
